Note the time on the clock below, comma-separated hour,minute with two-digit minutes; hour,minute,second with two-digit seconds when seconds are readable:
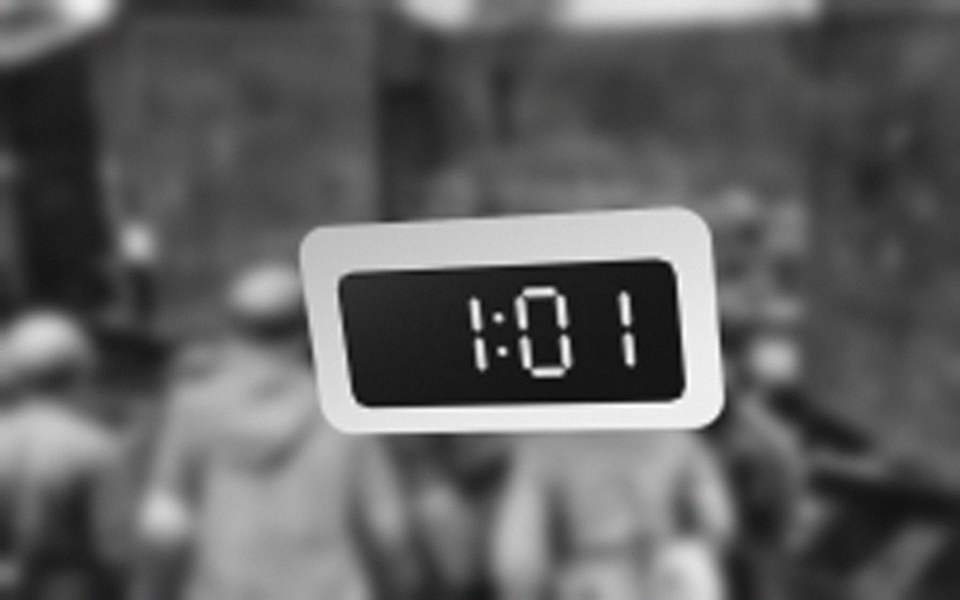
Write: 1,01
